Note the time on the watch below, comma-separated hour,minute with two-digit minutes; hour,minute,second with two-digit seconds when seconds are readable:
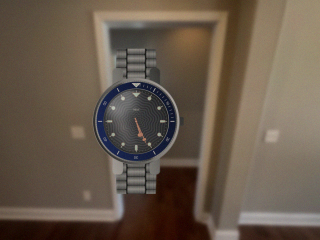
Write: 5,26
